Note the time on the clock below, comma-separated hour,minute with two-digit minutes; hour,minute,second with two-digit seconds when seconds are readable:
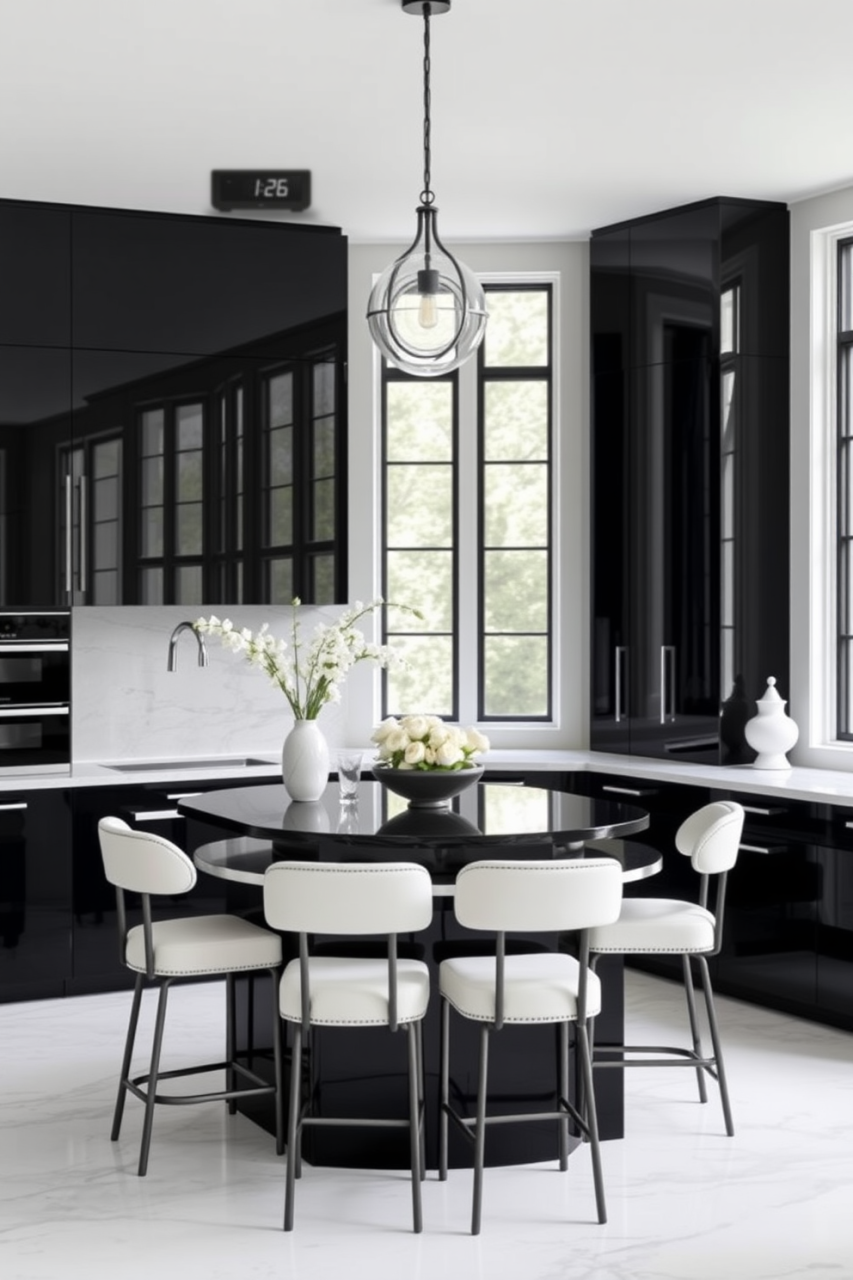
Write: 1,26
